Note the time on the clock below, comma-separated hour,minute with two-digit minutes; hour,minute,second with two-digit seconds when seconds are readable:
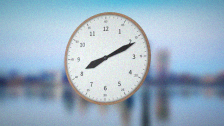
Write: 8,11
